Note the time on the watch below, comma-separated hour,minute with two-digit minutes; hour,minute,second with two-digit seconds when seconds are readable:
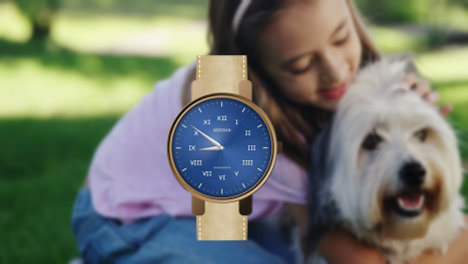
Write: 8,51
